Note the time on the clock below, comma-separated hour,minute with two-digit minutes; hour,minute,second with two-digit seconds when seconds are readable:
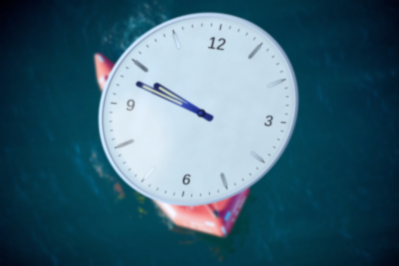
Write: 9,48
